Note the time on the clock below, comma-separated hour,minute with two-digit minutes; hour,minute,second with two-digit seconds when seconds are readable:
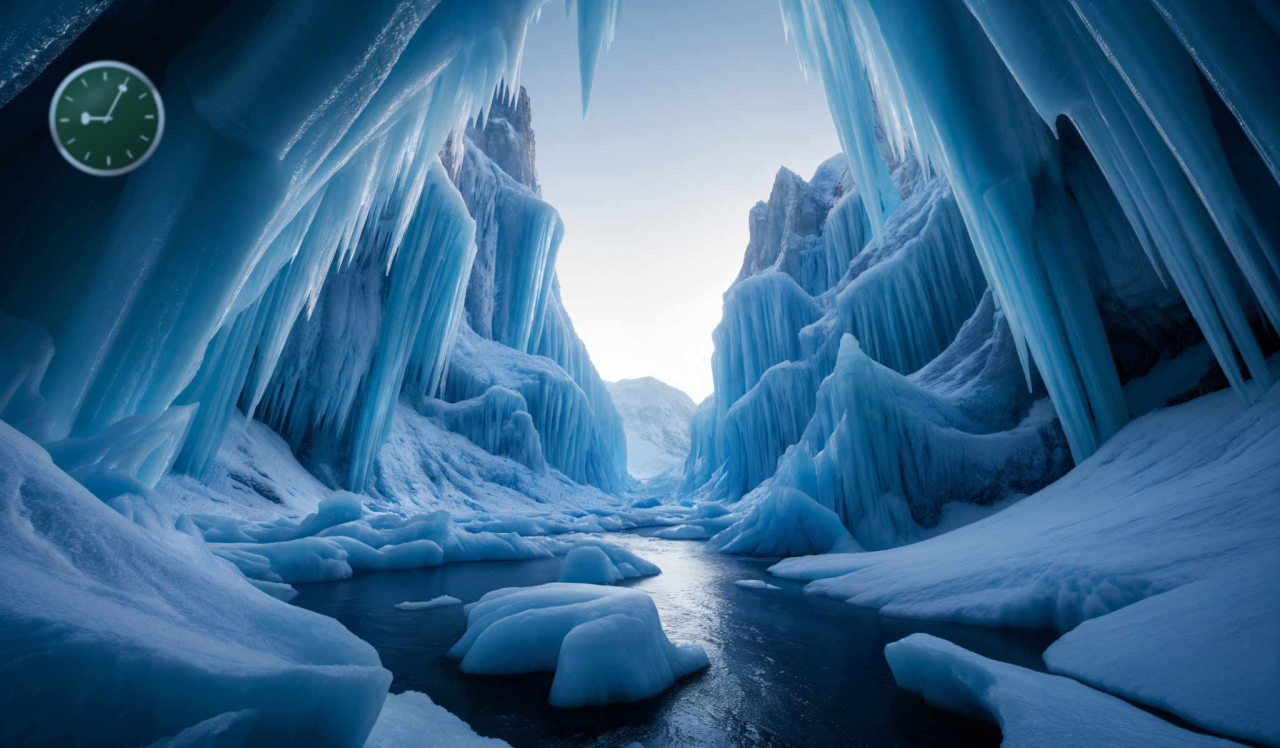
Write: 9,05
